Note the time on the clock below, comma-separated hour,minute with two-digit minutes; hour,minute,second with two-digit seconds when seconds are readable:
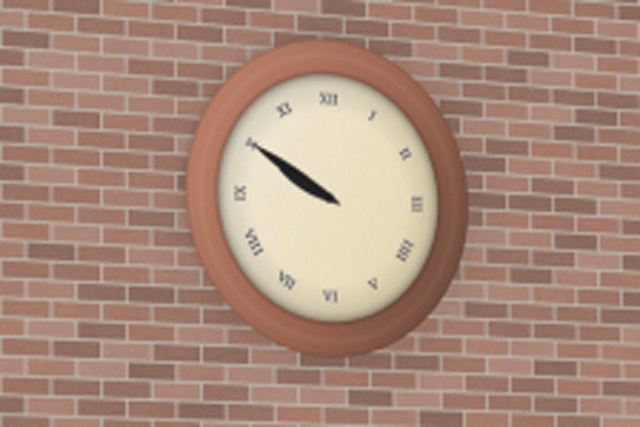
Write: 9,50
